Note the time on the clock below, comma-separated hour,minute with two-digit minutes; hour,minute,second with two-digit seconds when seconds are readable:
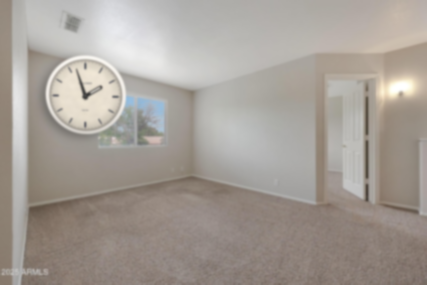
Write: 1,57
